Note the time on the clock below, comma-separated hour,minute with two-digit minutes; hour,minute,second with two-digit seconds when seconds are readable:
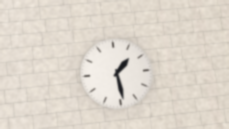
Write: 1,29
